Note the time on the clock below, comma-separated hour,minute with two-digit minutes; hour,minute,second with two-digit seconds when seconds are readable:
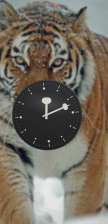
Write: 12,12
